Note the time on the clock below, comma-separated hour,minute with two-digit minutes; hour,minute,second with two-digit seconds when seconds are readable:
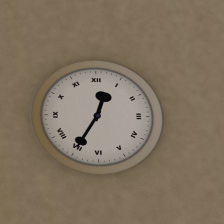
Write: 12,35
